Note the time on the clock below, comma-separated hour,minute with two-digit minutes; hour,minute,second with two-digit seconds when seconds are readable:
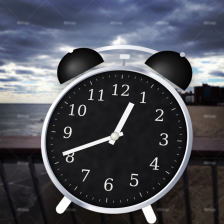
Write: 12,41
